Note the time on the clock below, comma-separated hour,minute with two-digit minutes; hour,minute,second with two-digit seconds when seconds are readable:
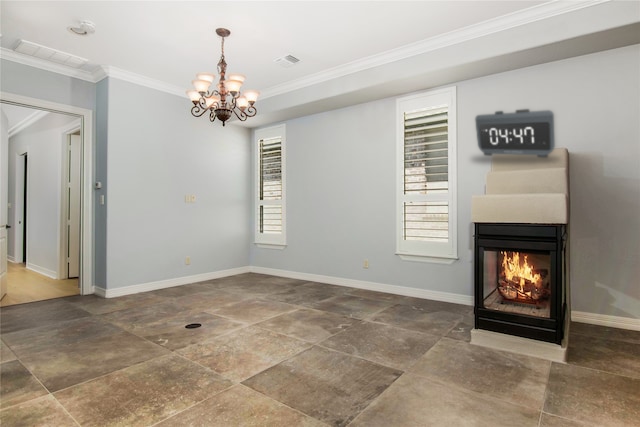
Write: 4,47
